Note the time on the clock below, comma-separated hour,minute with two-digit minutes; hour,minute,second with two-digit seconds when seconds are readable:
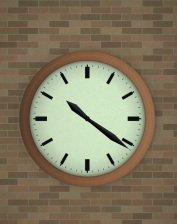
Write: 10,21
